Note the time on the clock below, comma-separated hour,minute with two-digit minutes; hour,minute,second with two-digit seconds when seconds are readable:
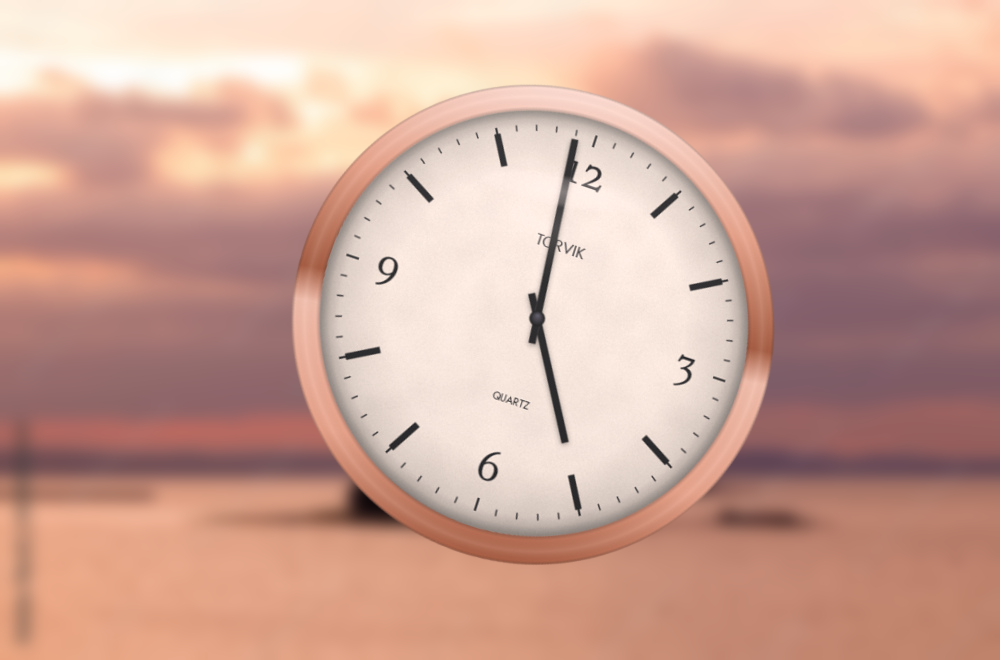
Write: 4,59
